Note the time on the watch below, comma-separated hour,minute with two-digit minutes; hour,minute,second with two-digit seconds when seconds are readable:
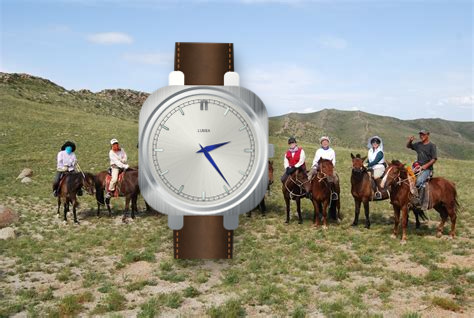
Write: 2,24
